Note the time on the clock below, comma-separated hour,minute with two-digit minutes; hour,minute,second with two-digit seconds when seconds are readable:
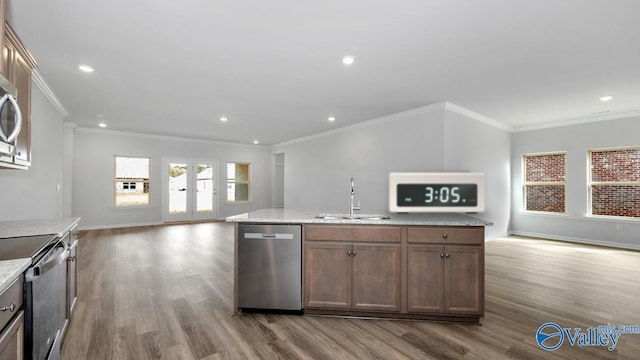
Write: 3,05
